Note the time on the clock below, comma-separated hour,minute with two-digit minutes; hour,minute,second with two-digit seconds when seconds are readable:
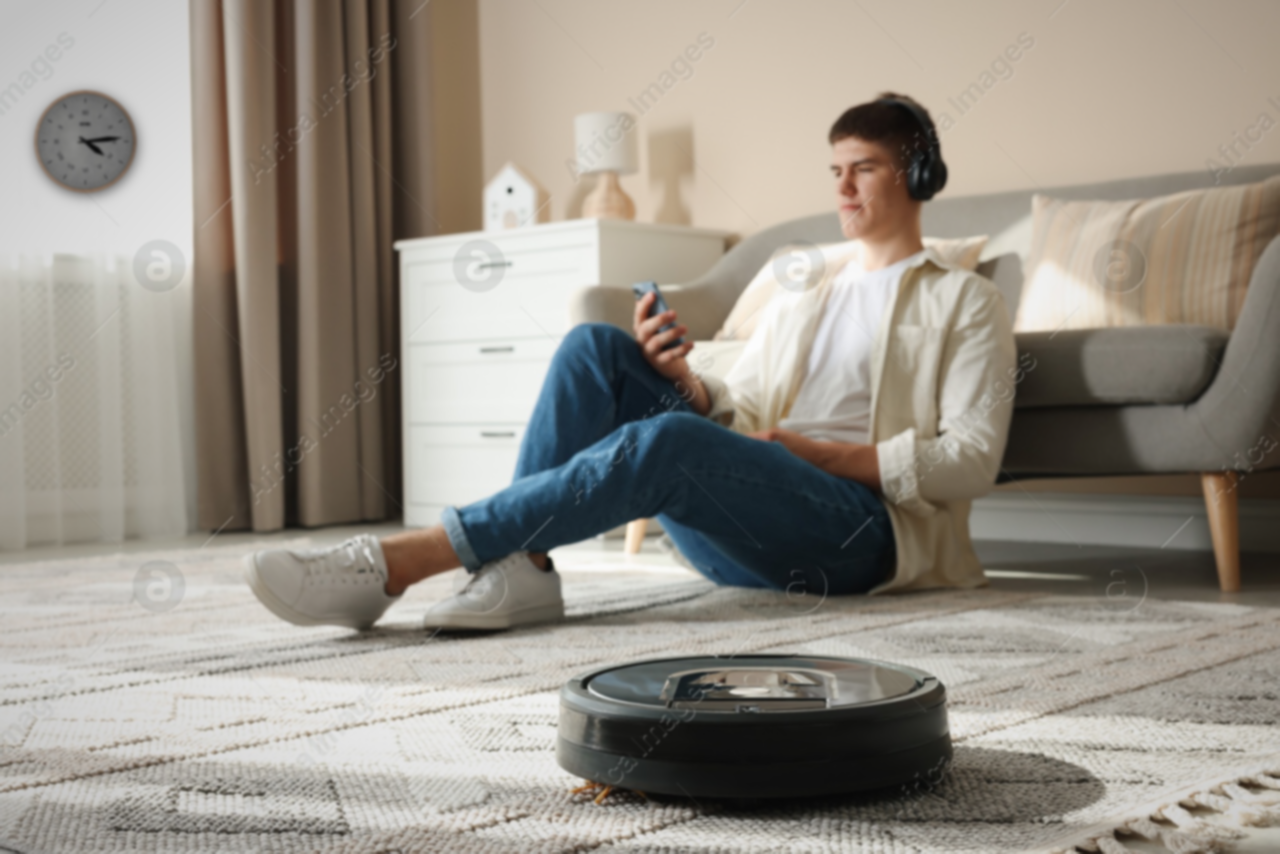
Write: 4,14
